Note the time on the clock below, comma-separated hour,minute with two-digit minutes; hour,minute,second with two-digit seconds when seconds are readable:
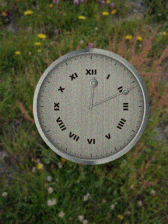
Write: 12,11
